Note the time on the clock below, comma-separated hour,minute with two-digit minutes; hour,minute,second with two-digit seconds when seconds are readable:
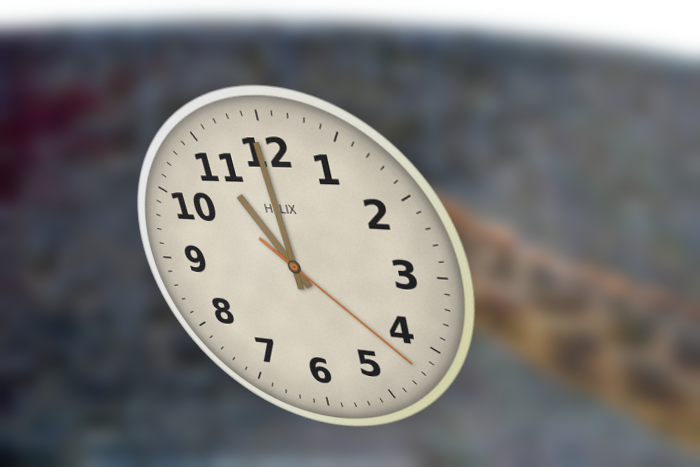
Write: 10,59,22
